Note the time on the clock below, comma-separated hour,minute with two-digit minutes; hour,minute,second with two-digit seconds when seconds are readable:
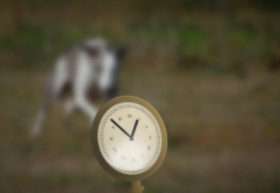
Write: 12,52
